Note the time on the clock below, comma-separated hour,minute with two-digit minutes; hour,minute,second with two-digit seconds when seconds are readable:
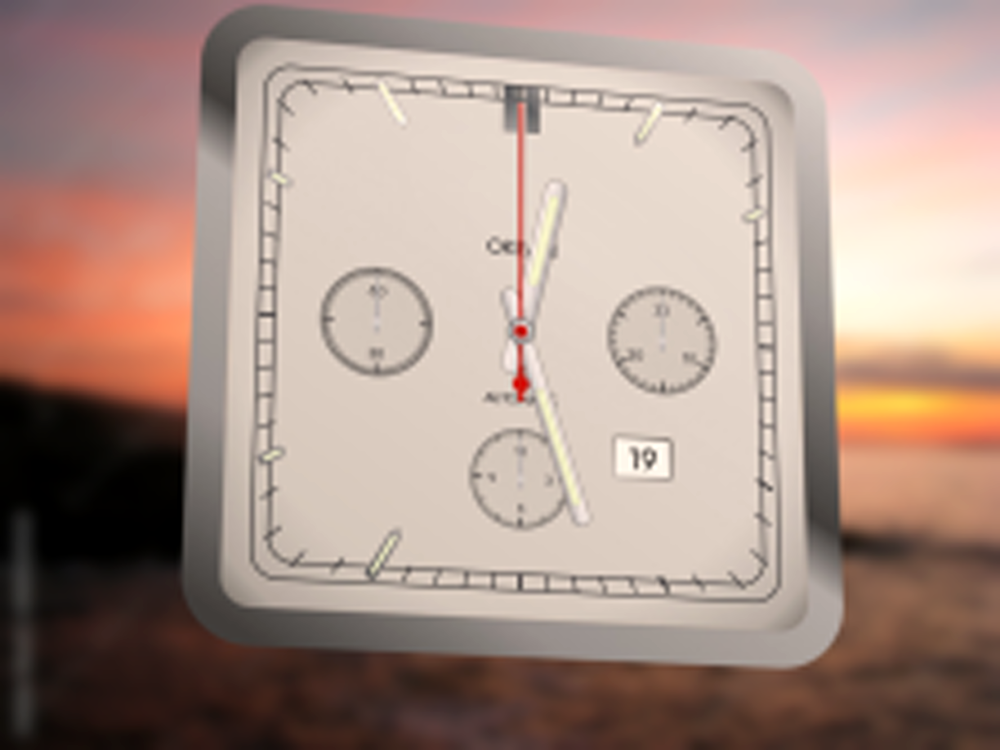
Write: 12,27
